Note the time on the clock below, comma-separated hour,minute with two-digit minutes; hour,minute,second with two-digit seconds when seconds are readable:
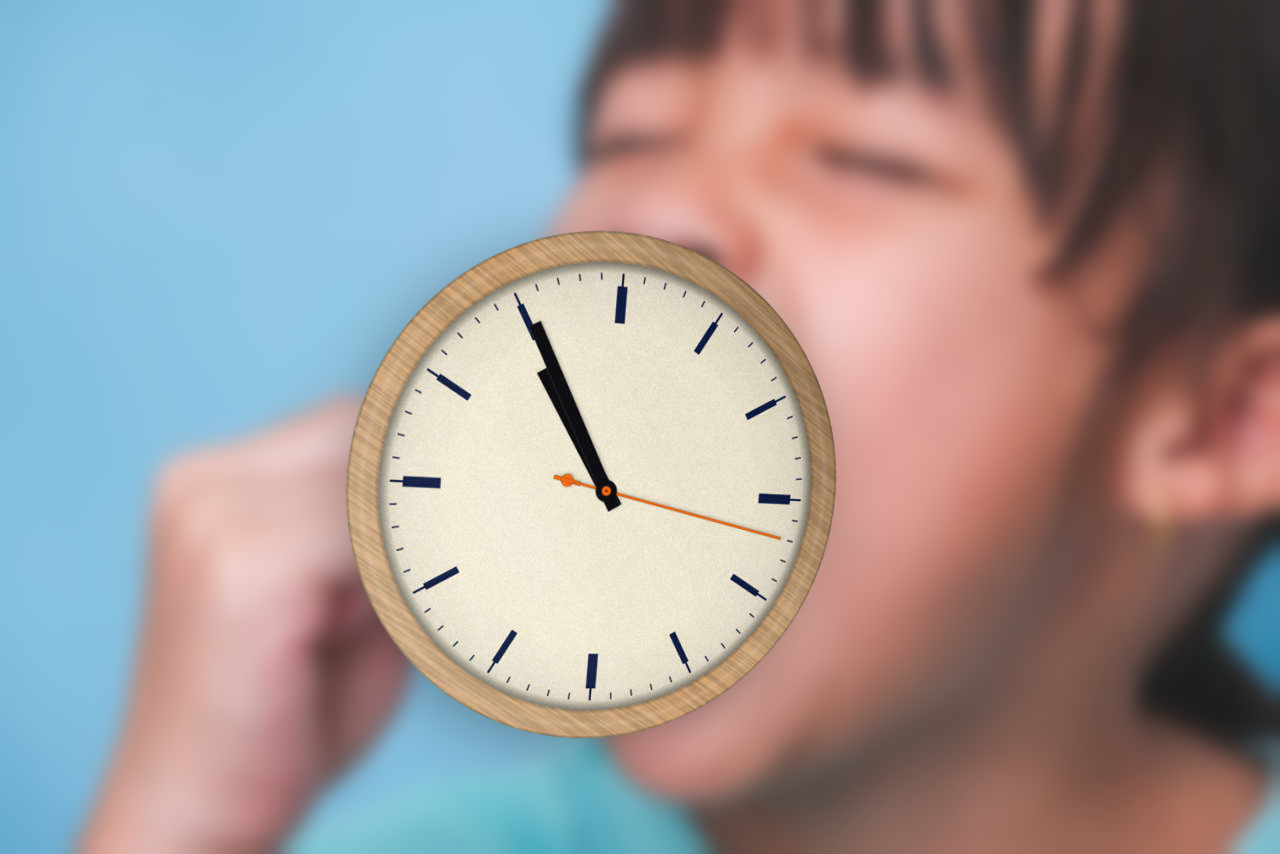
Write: 10,55,17
